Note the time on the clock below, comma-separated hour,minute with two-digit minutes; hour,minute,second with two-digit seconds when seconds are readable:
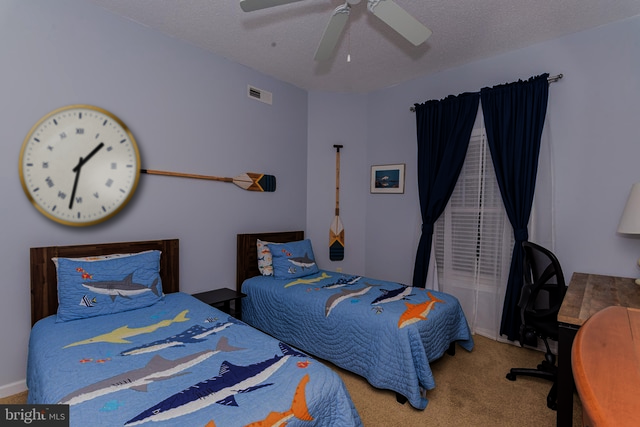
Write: 1,32
